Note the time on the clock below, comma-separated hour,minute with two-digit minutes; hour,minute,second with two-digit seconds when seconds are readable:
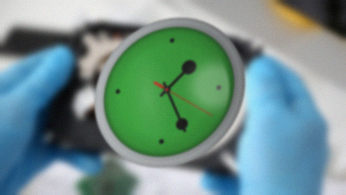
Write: 1,25,20
